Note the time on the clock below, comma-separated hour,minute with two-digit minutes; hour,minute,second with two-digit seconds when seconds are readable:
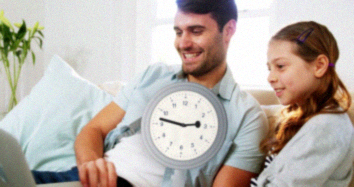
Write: 2,47
